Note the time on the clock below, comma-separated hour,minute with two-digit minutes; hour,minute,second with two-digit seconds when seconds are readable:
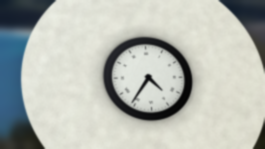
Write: 4,36
